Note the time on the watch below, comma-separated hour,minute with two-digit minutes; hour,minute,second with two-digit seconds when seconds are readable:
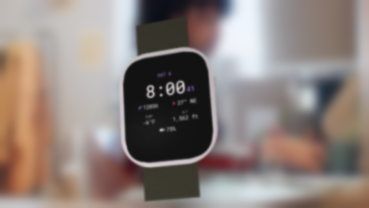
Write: 8,00
